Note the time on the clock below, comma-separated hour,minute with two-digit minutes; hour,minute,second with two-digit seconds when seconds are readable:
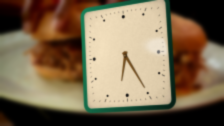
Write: 6,25
